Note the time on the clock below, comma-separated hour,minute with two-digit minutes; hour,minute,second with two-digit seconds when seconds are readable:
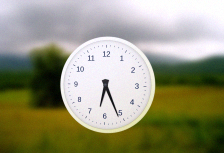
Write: 6,26
